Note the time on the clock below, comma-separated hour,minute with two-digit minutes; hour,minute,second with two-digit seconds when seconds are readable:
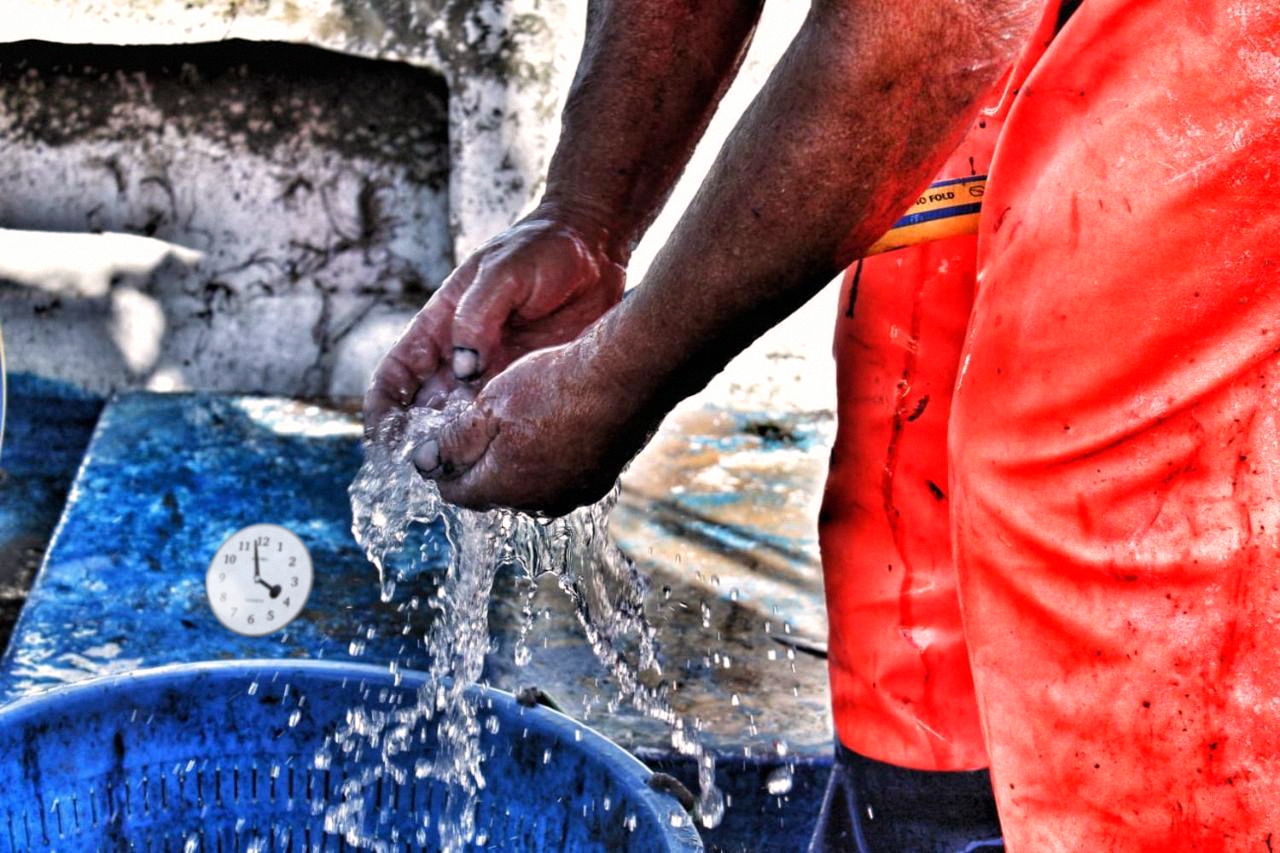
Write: 3,58
